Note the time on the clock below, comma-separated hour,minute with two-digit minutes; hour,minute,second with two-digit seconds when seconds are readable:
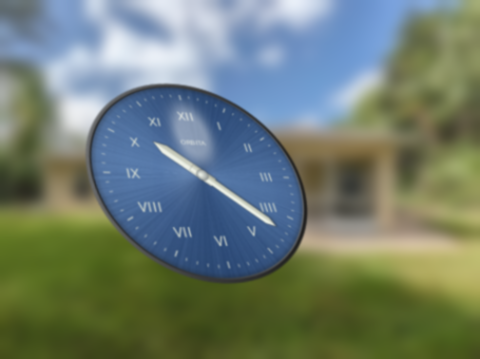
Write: 10,22
